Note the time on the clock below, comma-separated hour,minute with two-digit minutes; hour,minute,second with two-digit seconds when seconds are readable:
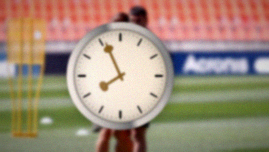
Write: 7,56
